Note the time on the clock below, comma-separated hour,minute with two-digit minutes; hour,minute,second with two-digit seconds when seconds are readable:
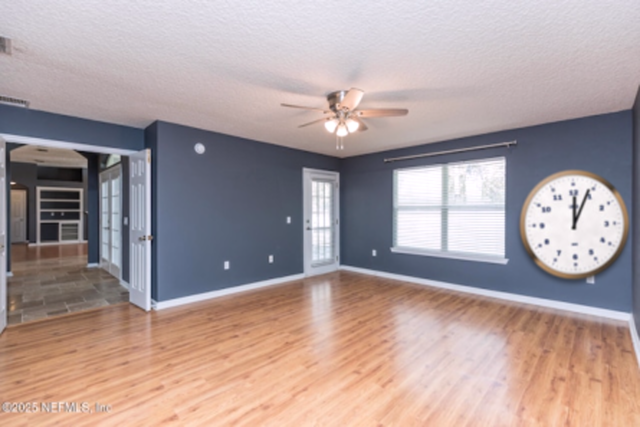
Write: 12,04
